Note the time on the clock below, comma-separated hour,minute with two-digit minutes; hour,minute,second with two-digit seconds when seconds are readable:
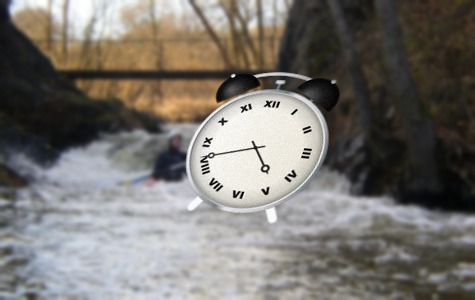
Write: 4,42
